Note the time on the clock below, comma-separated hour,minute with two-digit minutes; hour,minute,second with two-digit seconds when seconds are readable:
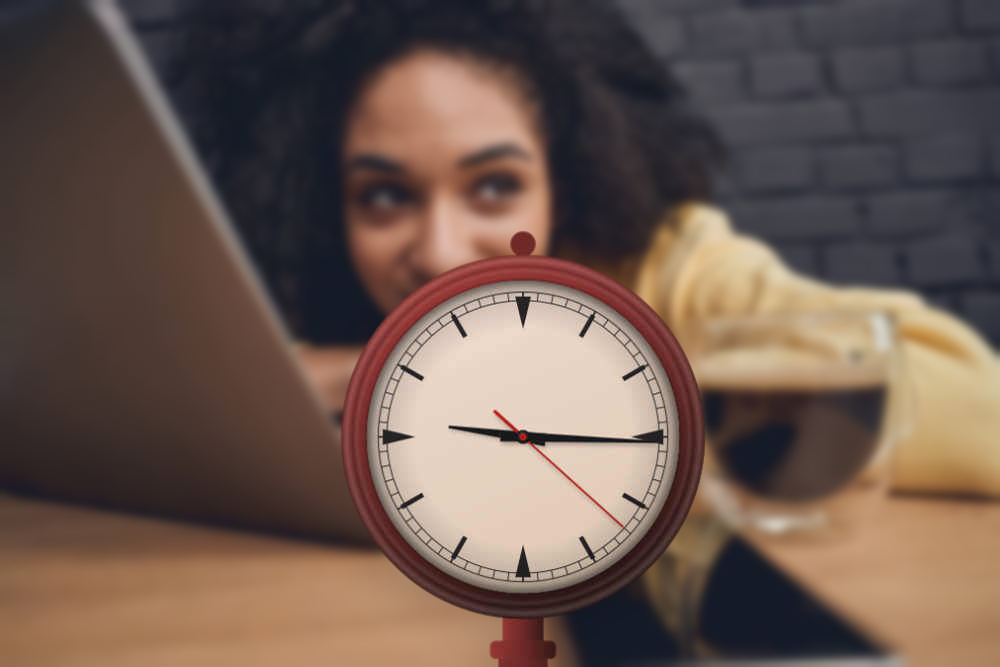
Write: 9,15,22
